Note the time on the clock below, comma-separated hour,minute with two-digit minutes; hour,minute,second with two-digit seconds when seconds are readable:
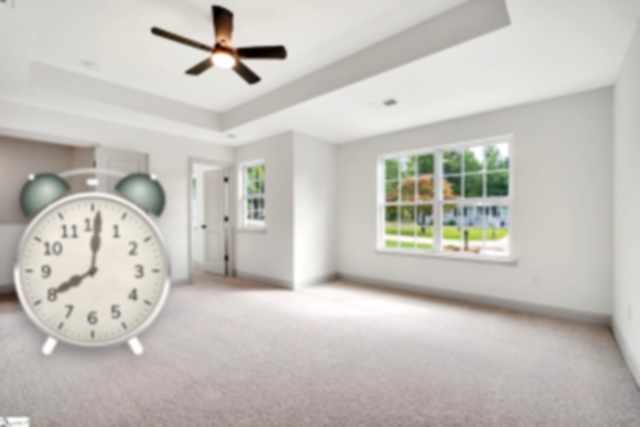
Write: 8,01
